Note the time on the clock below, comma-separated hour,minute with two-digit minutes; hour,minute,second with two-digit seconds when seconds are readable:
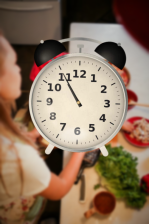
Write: 10,55
